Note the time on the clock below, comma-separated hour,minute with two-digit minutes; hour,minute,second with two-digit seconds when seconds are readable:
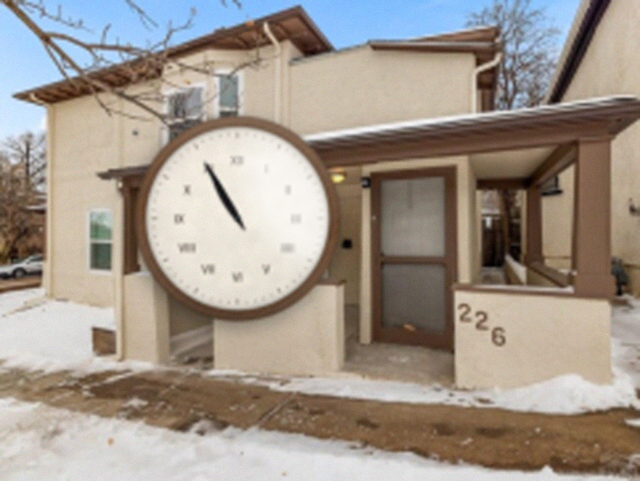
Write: 10,55
